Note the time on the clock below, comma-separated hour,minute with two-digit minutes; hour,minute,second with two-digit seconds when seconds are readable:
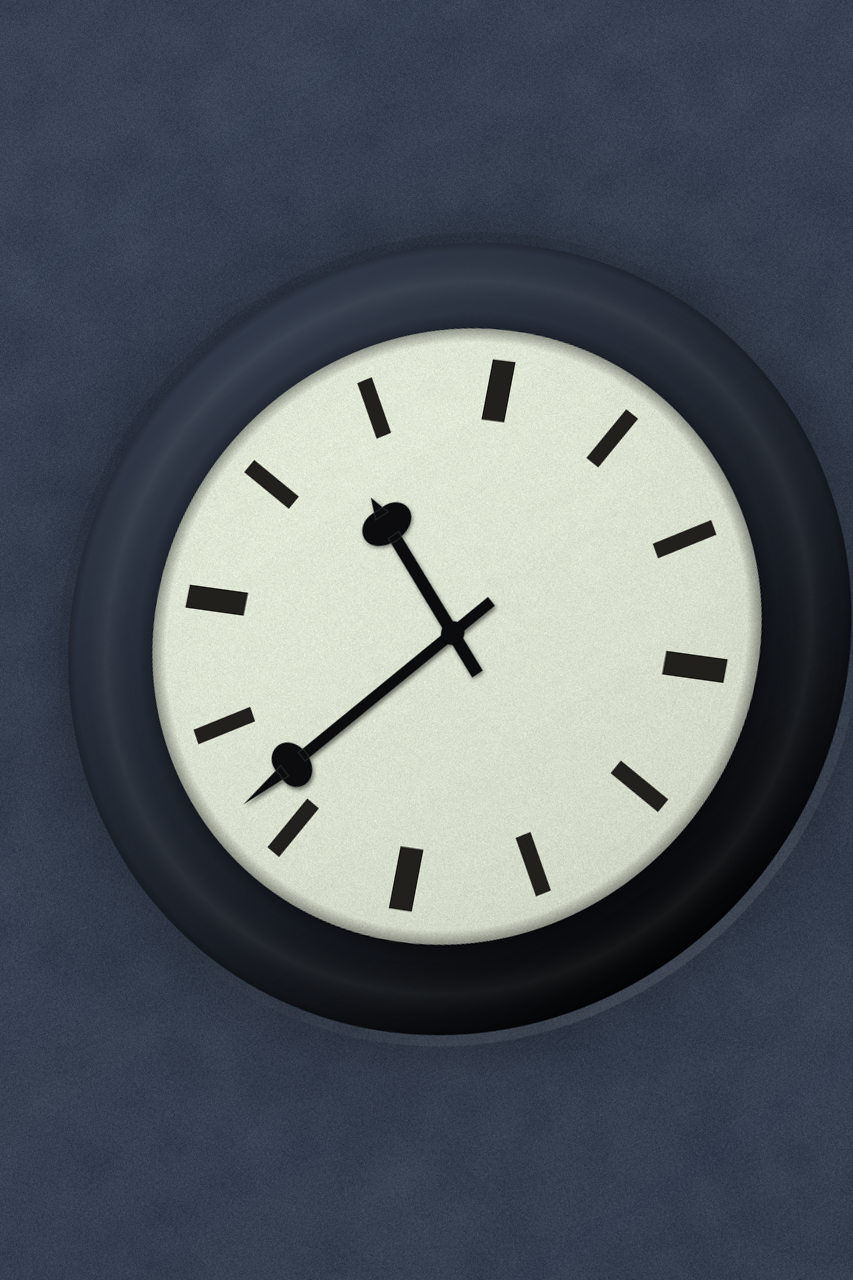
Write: 10,37
